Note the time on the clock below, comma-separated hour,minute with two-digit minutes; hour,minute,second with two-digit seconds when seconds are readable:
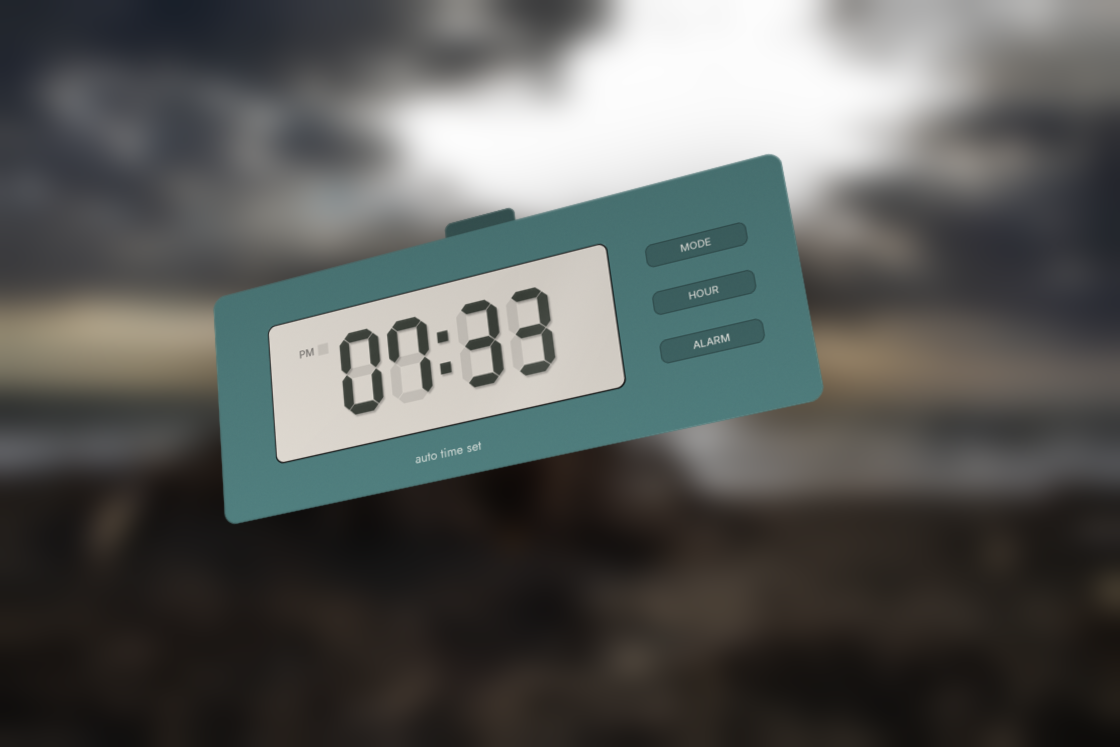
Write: 7,33
